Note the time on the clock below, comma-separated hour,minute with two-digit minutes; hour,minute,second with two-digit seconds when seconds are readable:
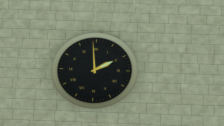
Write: 1,59
